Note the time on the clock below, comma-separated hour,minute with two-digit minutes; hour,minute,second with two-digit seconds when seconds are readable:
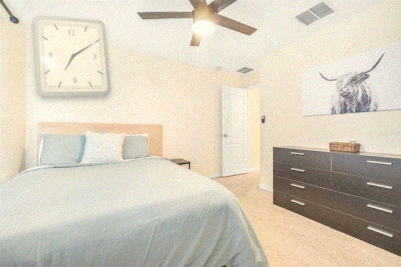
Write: 7,10
